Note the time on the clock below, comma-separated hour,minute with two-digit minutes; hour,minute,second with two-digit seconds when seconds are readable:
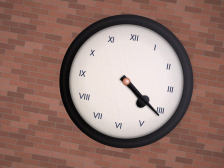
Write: 4,21
